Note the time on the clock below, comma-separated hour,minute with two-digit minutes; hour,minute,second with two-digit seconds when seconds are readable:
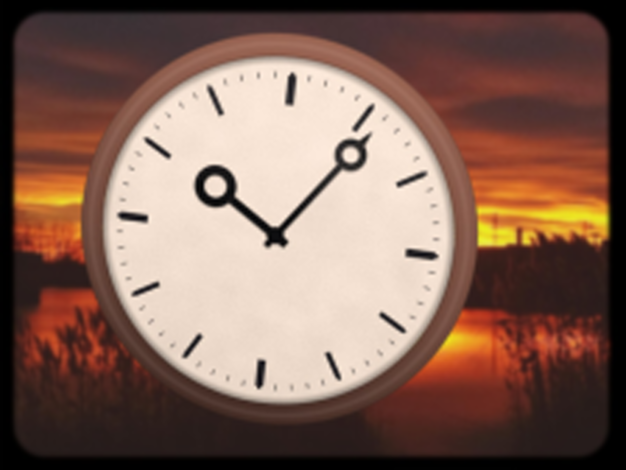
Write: 10,06
